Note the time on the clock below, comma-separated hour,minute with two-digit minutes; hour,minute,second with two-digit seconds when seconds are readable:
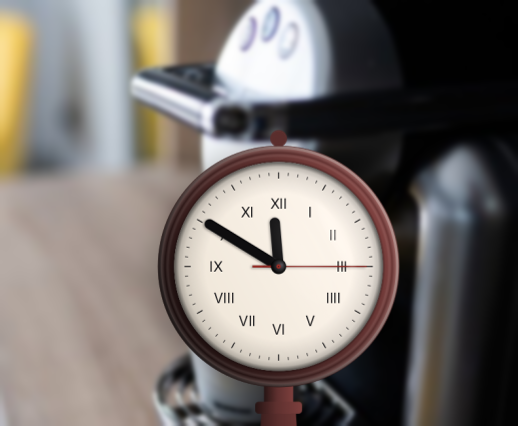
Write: 11,50,15
